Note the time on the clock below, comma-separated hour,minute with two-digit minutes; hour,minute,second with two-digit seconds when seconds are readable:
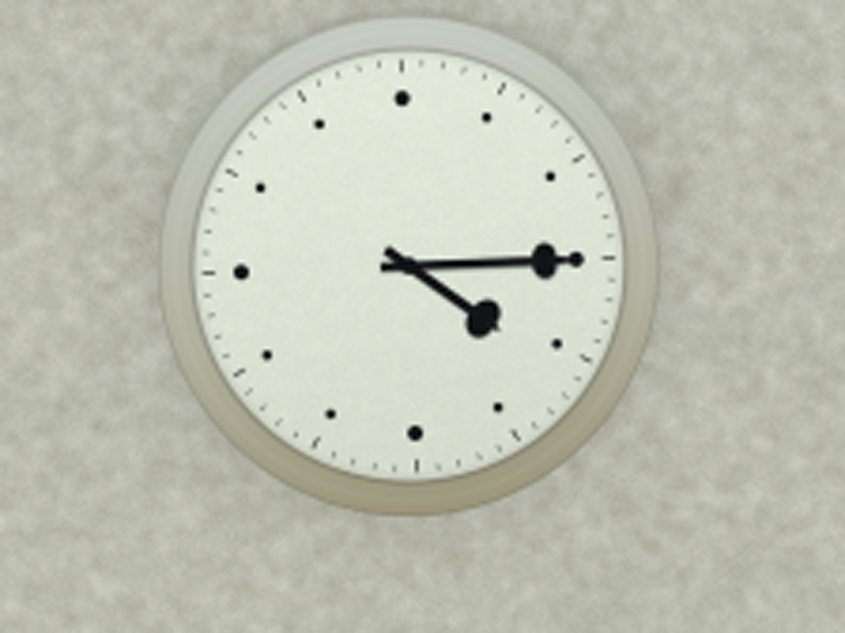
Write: 4,15
